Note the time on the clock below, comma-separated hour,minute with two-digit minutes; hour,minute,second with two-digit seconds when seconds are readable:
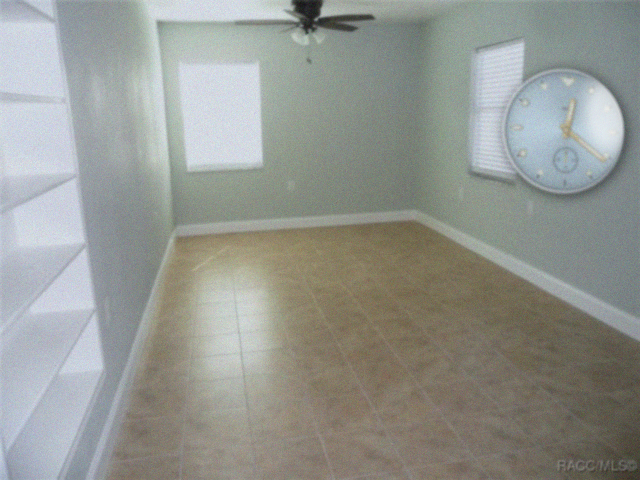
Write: 12,21
